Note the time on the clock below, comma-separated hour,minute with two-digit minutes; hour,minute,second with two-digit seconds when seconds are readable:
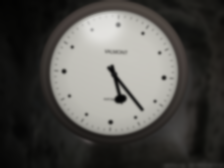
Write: 5,23
